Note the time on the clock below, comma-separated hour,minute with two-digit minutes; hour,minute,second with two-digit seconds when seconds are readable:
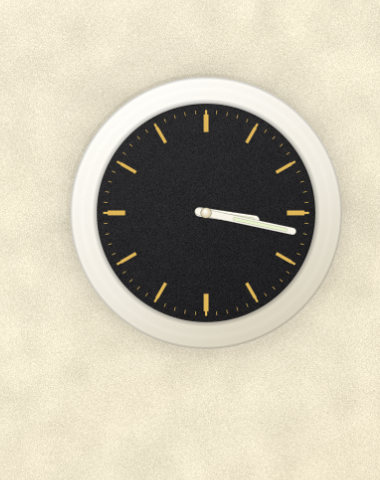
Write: 3,17
